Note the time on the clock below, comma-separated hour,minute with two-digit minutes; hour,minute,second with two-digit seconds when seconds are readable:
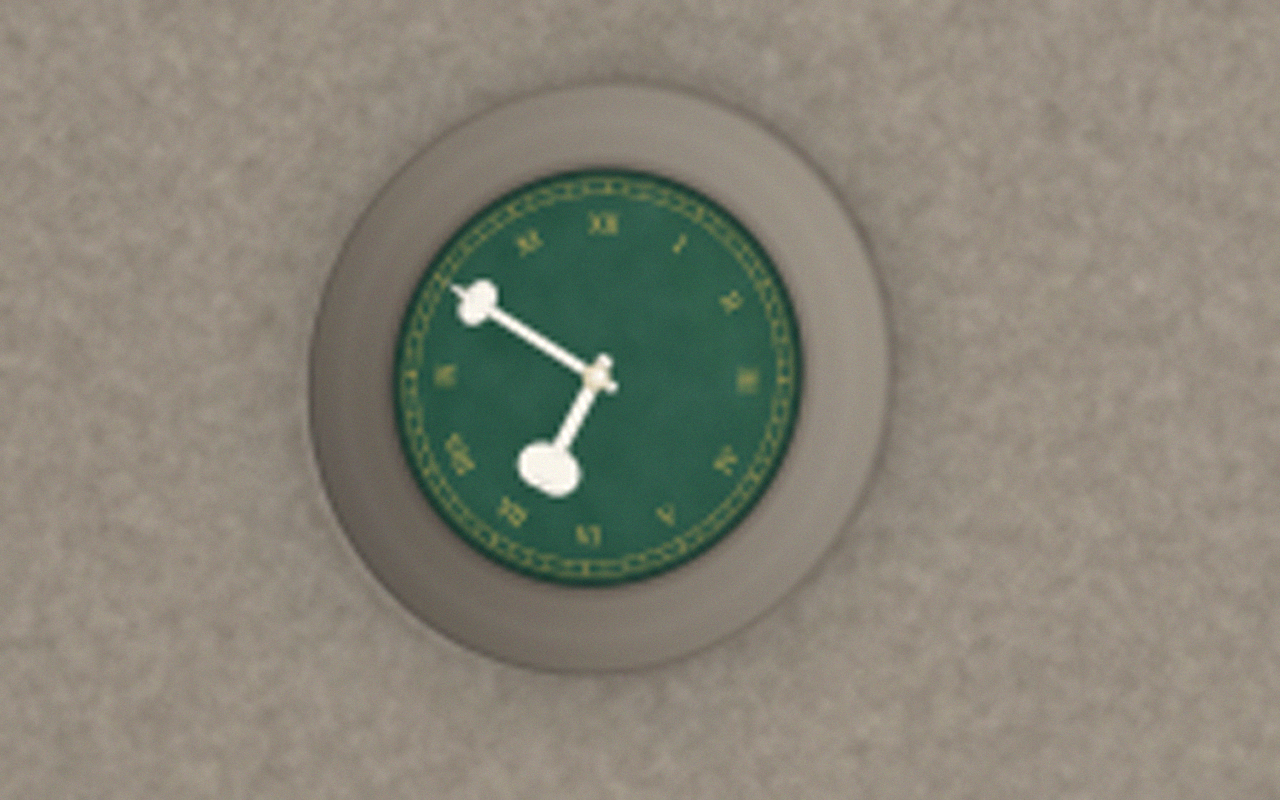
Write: 6,50
